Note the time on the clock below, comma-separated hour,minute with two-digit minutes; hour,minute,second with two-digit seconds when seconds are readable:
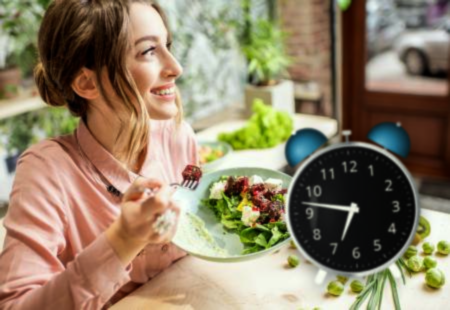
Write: 6,47
